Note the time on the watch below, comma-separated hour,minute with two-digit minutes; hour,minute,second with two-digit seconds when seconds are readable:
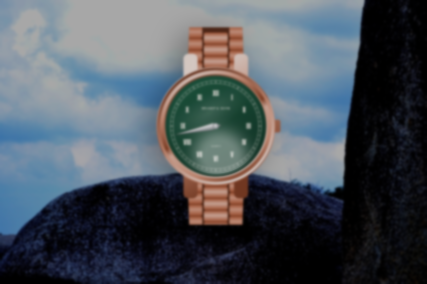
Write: 8,43
